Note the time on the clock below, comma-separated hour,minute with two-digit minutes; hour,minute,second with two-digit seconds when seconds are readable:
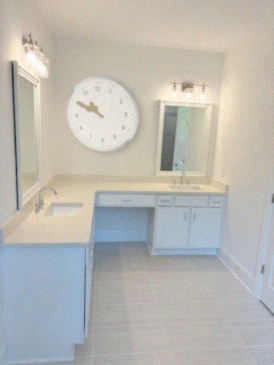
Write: 10,50
